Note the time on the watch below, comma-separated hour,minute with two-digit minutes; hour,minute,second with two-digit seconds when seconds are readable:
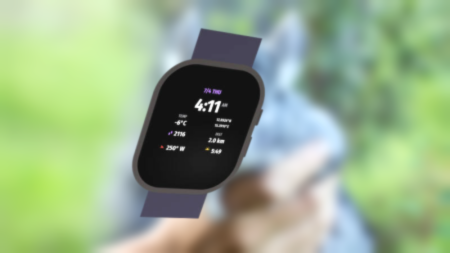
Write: 4,11
